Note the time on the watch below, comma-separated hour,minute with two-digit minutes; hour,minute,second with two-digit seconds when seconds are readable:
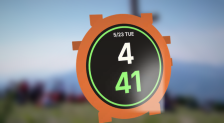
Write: 4,41
